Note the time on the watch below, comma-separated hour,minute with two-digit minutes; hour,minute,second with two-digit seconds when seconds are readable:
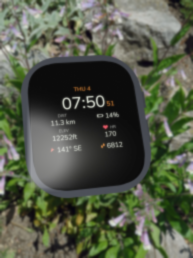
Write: 7,50
